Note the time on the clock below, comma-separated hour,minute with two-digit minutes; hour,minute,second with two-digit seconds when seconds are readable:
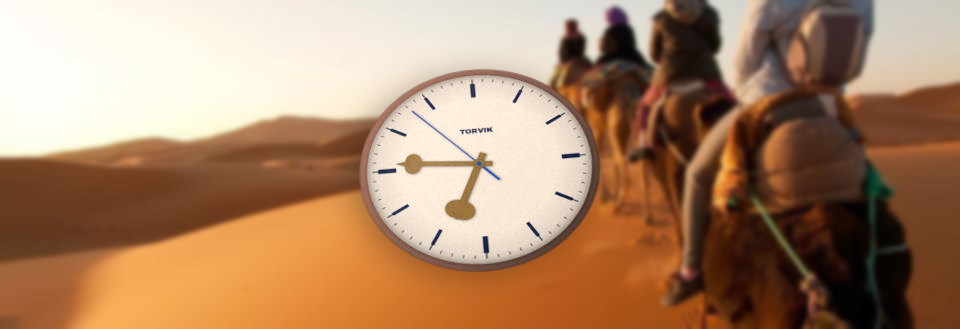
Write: 6,45,53
